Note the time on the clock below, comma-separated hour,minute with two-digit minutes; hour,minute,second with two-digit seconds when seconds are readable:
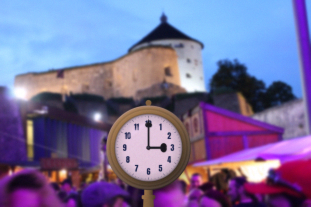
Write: 3,00
